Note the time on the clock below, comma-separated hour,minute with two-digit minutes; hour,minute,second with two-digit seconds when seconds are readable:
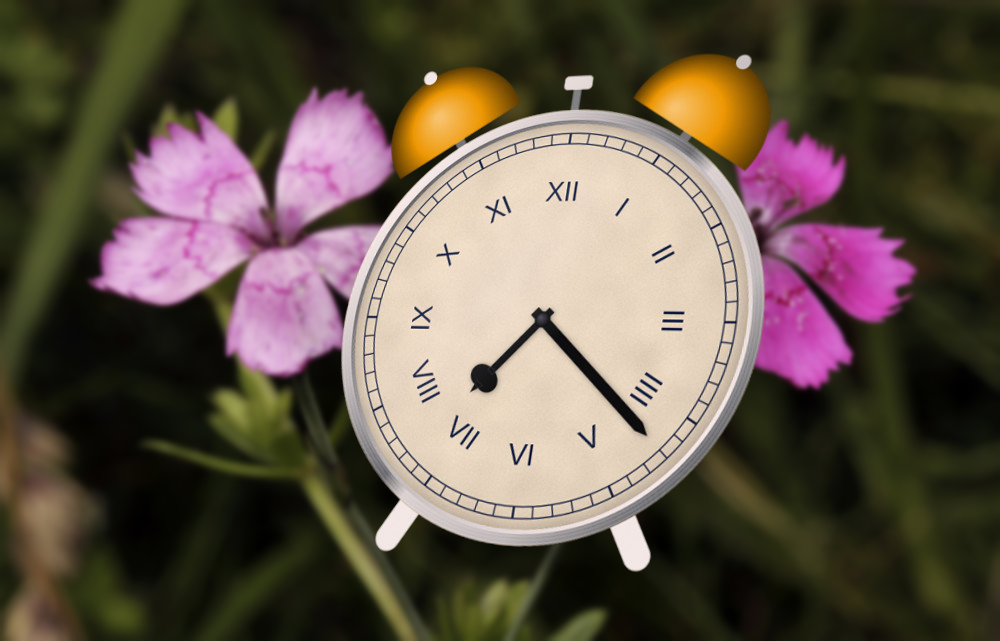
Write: 7,22
